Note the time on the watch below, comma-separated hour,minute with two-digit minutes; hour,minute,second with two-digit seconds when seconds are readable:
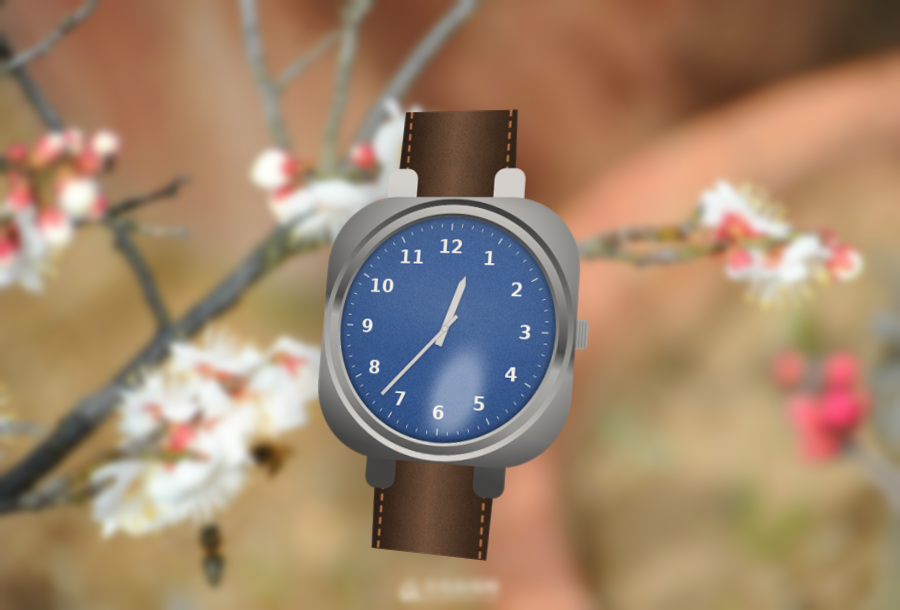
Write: 12,37
